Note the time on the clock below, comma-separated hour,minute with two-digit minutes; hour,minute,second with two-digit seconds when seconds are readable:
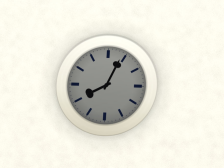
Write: 8,04
